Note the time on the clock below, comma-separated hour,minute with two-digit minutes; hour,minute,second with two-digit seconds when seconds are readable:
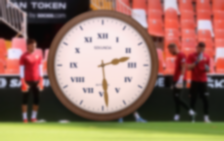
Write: 2,29
